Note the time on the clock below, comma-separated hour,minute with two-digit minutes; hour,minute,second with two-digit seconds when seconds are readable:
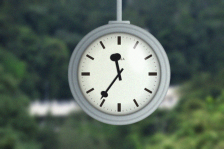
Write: 11,36
